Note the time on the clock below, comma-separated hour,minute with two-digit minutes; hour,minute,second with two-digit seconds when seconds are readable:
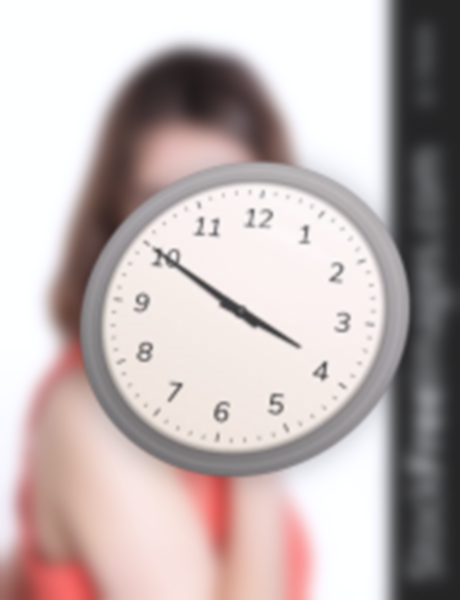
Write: 3,50
